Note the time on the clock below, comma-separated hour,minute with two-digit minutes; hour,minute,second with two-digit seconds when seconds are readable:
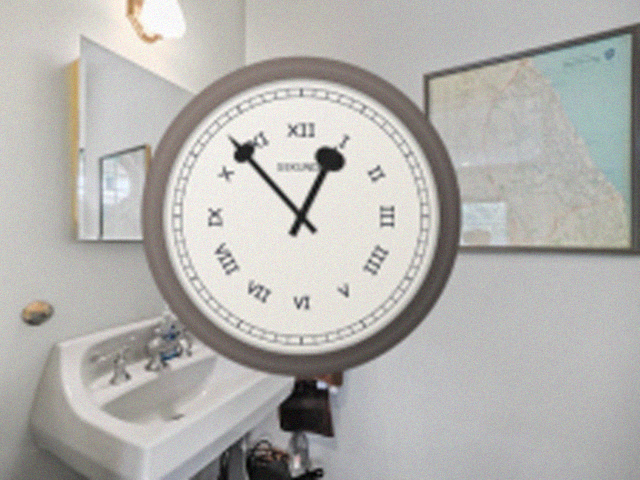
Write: 12,53
